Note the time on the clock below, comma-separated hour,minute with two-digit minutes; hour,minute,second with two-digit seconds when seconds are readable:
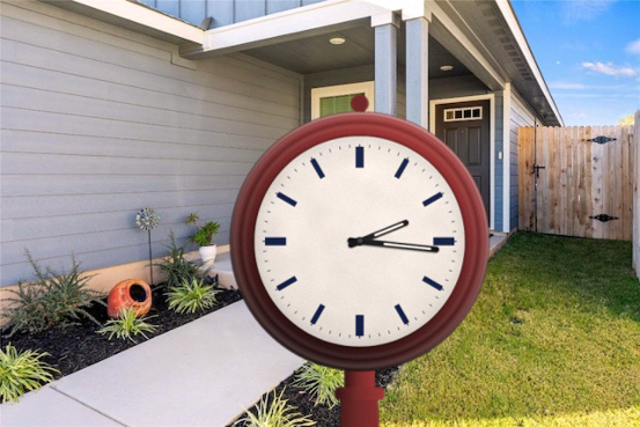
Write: 2,16
